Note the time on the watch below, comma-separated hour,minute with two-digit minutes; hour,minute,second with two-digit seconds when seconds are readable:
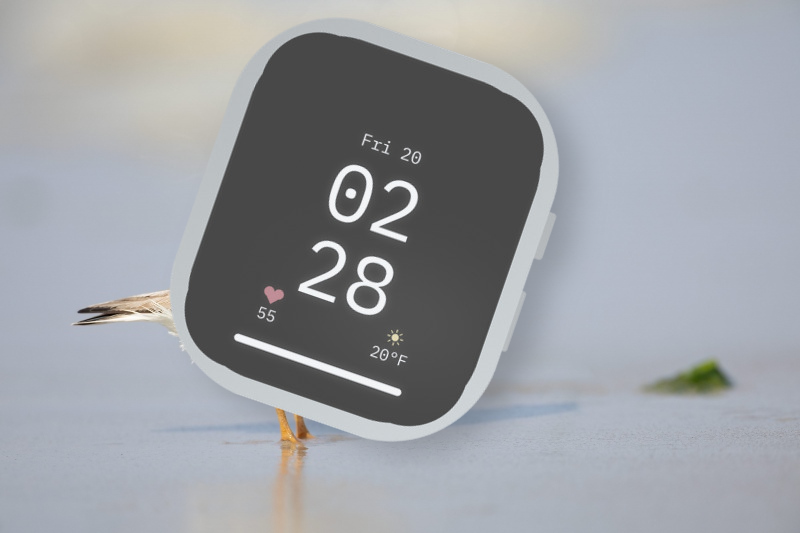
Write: 2,28
